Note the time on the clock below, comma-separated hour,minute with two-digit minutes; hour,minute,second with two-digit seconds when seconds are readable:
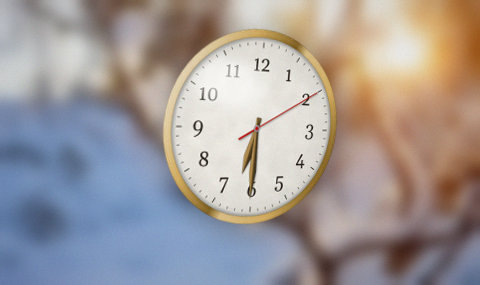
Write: 6,30,10
